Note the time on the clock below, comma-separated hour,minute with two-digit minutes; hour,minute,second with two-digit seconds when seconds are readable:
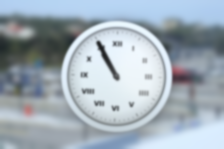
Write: 10,55
